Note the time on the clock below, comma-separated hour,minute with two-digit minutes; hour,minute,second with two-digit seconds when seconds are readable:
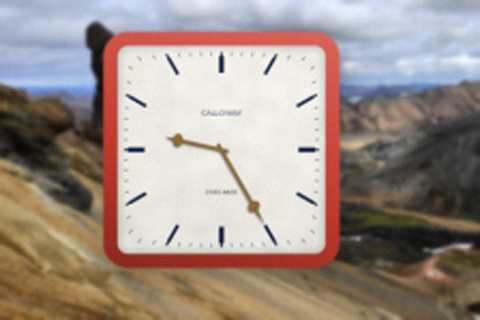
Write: 9,25
